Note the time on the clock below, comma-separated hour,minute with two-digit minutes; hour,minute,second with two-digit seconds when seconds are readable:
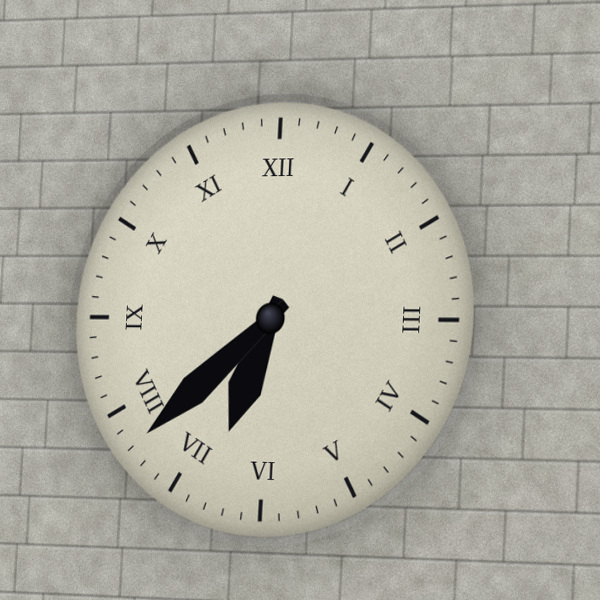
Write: 6,38
